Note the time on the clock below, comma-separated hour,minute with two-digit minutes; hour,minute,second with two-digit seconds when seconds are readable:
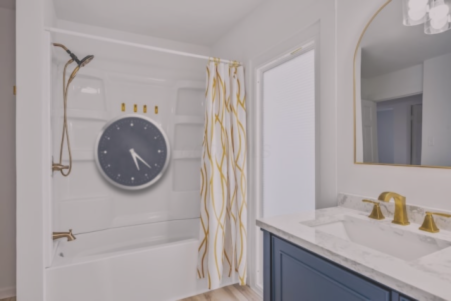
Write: 5,22
